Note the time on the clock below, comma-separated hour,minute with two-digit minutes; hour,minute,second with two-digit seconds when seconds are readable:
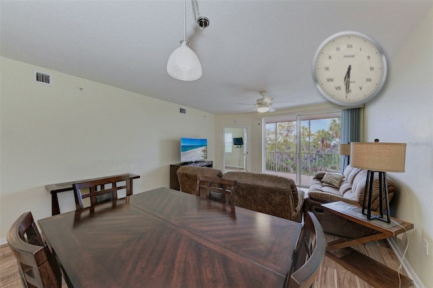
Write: 6,31
